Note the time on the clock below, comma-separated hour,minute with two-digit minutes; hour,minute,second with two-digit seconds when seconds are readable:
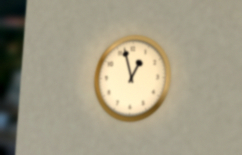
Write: 12,57
